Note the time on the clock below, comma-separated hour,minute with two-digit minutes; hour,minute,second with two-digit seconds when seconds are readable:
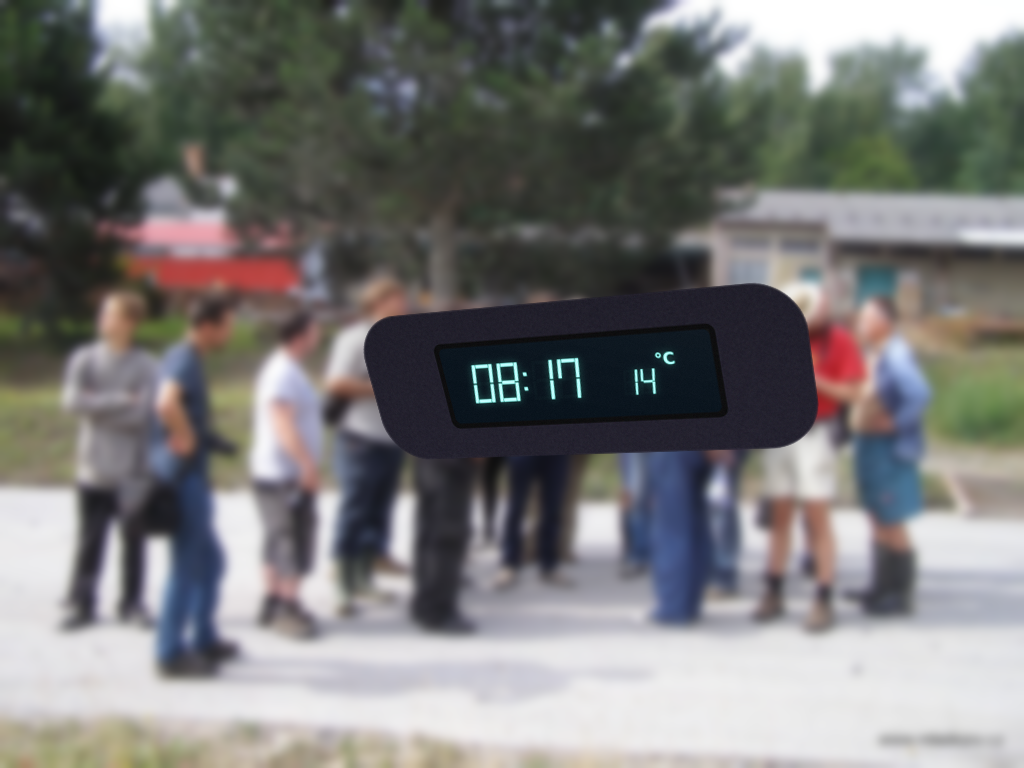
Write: 8,17
